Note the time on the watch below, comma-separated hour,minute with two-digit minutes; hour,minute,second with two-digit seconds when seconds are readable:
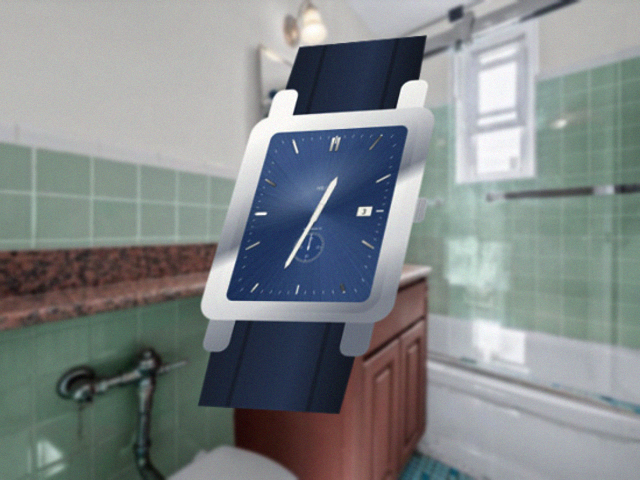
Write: 12,33
